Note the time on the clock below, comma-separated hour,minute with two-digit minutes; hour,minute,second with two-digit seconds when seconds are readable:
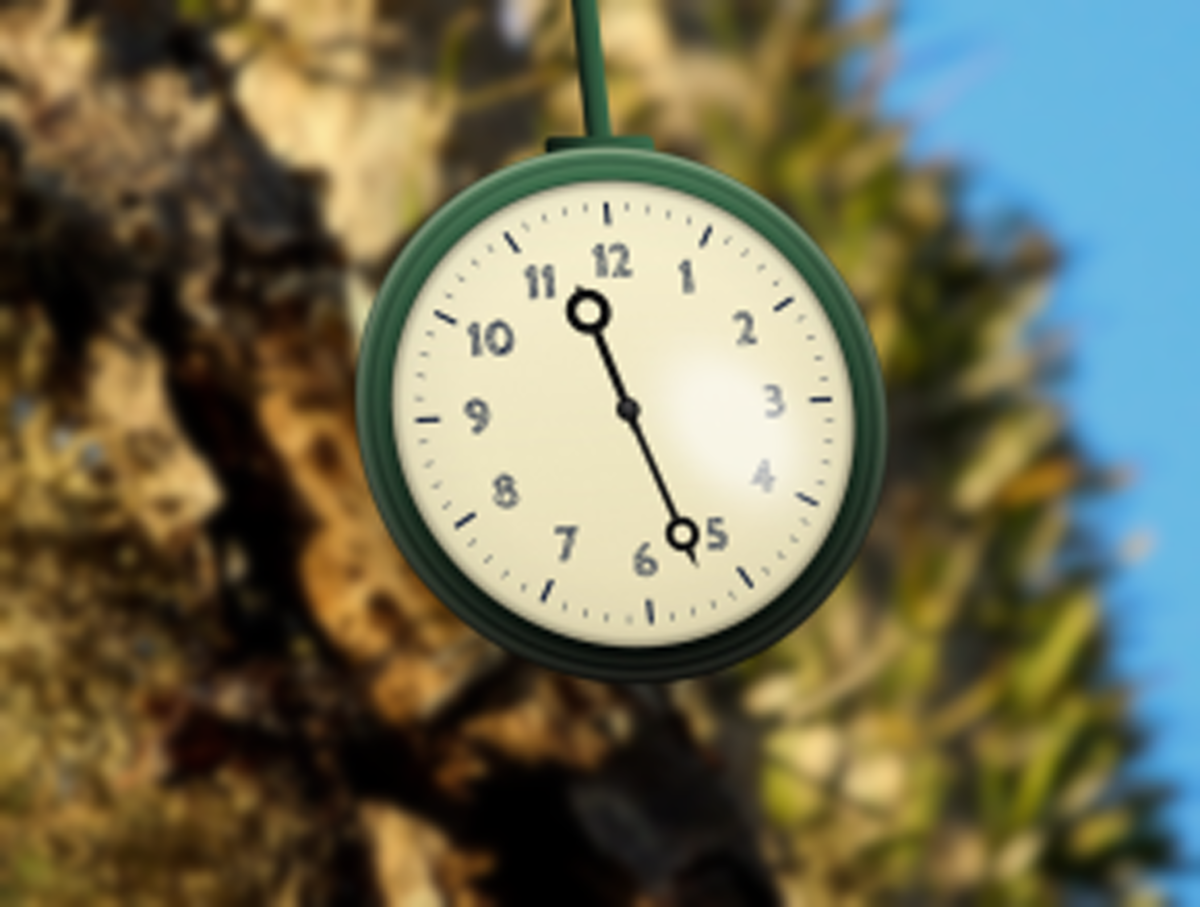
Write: 11,27
